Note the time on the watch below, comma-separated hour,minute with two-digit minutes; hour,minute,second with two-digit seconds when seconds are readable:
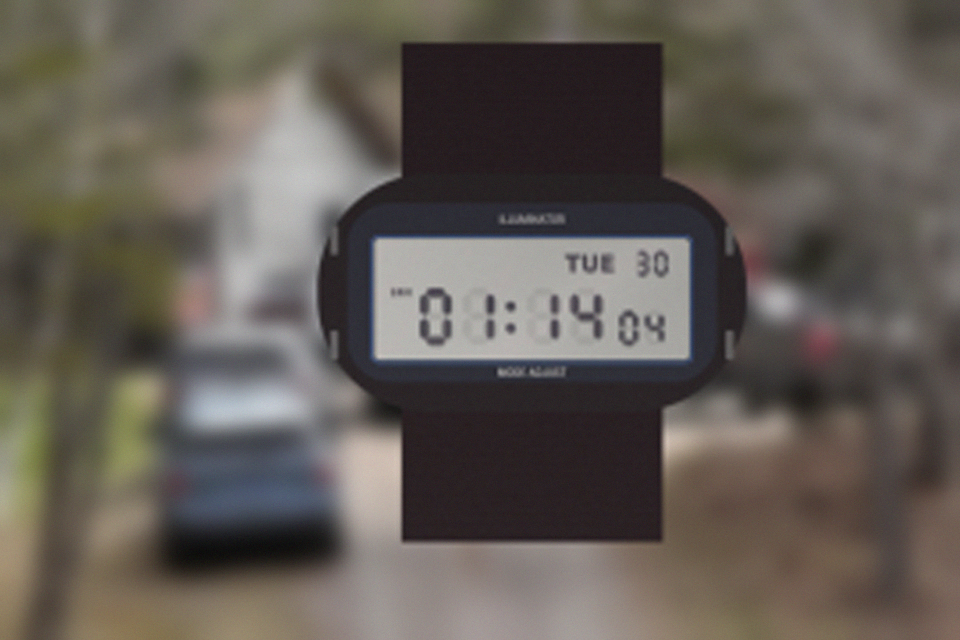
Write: 1,14,04
